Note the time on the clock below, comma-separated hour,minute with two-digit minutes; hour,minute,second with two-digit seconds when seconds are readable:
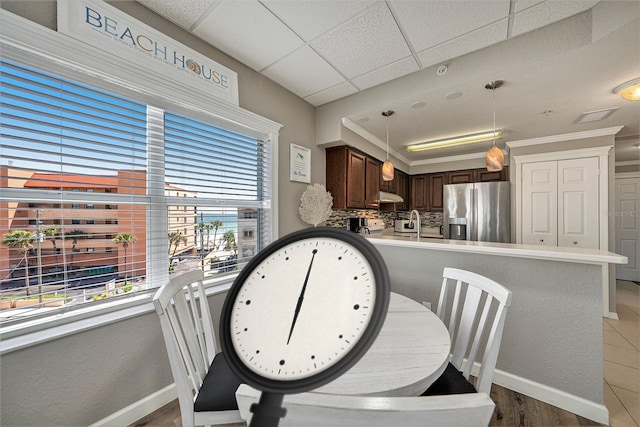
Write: 6,00
